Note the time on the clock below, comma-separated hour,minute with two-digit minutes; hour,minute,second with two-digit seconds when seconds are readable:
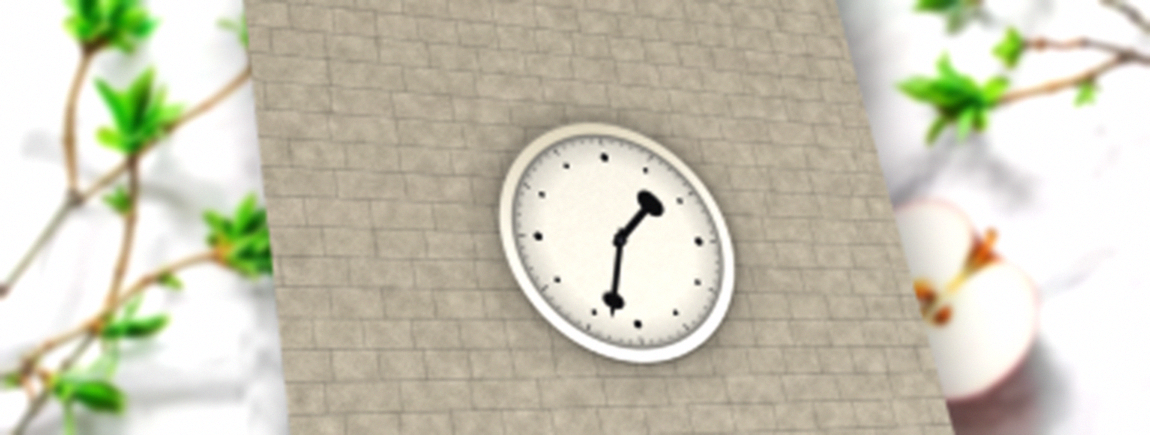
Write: 1,33
